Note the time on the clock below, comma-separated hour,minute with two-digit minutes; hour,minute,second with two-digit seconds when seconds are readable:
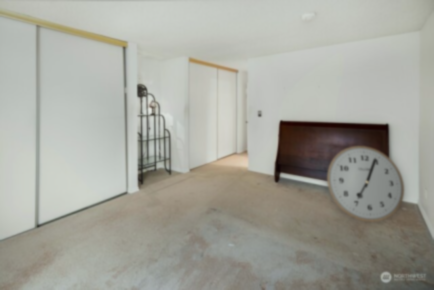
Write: 7,04
